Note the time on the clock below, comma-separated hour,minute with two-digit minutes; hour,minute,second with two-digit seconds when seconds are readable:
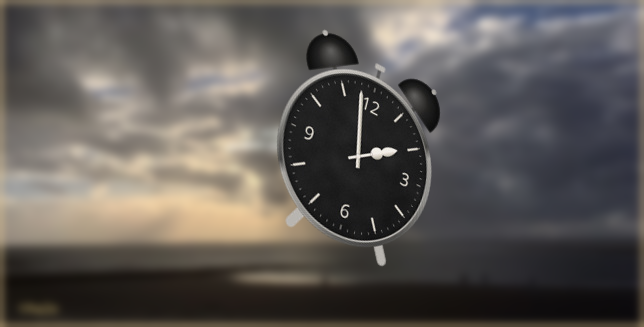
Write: 1,58
